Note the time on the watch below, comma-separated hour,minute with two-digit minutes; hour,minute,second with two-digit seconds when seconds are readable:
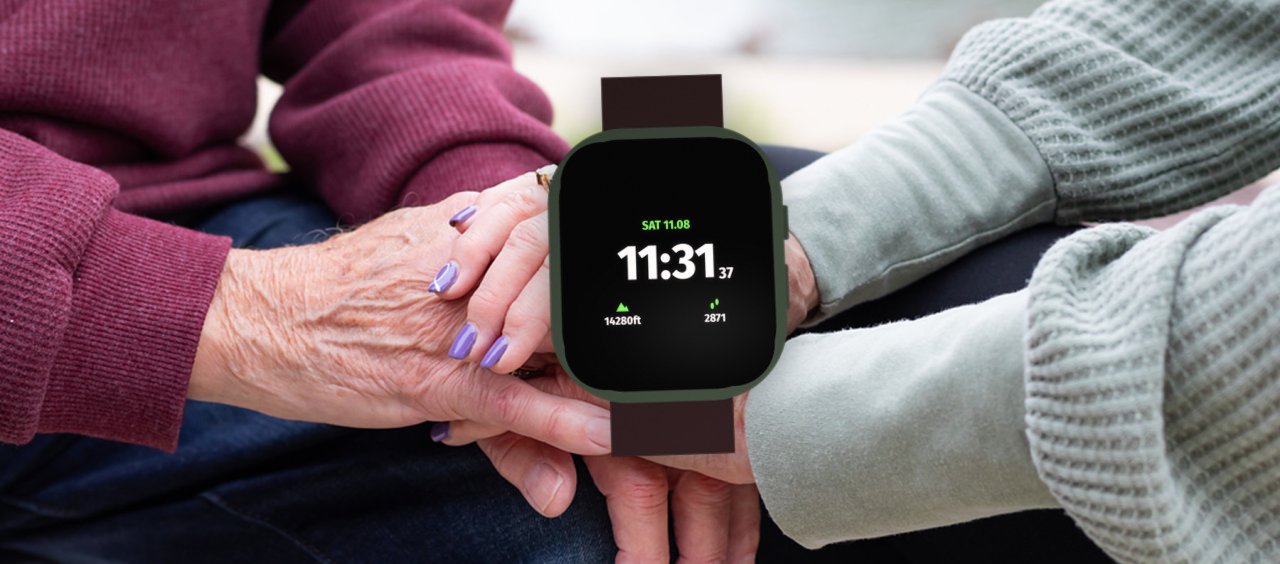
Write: 11,31,37
